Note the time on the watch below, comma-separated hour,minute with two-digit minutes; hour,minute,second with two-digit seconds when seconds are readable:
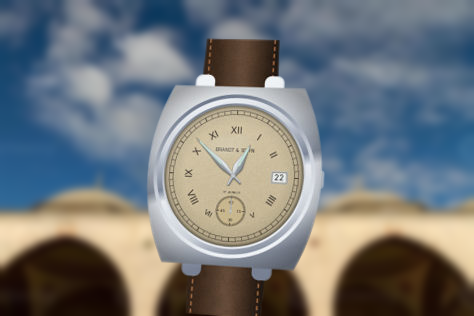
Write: 12,52
